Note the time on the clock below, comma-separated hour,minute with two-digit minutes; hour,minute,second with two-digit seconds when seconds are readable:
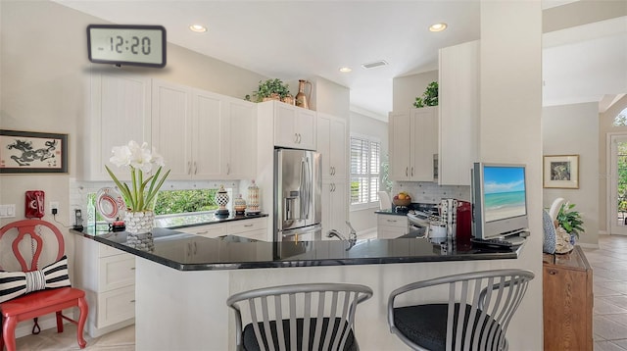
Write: 12,20
